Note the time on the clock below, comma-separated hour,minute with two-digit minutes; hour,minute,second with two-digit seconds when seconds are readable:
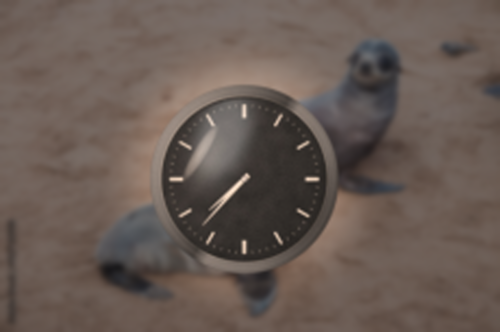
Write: 7,37
